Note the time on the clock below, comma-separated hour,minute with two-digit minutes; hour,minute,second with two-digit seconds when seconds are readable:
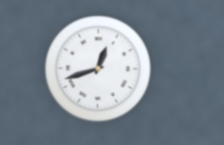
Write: 12,42
